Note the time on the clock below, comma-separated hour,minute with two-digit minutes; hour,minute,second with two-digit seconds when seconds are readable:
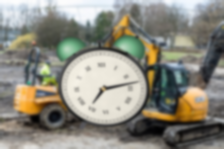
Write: 7,13
